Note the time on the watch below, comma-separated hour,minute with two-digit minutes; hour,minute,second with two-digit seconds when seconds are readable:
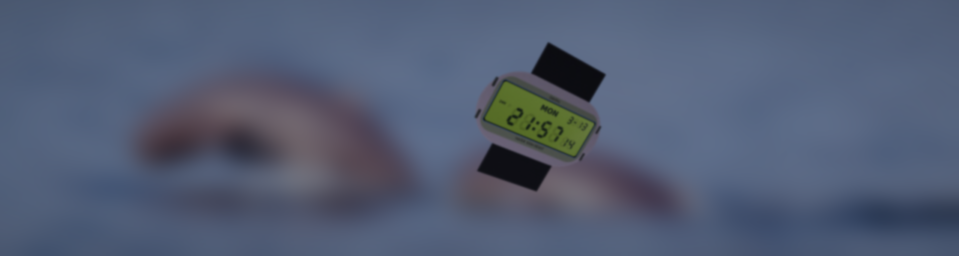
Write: 21,57,14
